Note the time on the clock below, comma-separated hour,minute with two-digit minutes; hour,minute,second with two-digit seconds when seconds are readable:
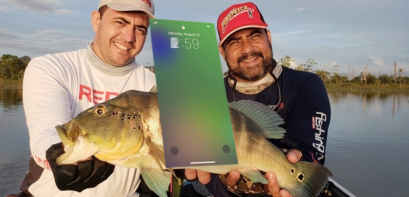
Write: 2,59
